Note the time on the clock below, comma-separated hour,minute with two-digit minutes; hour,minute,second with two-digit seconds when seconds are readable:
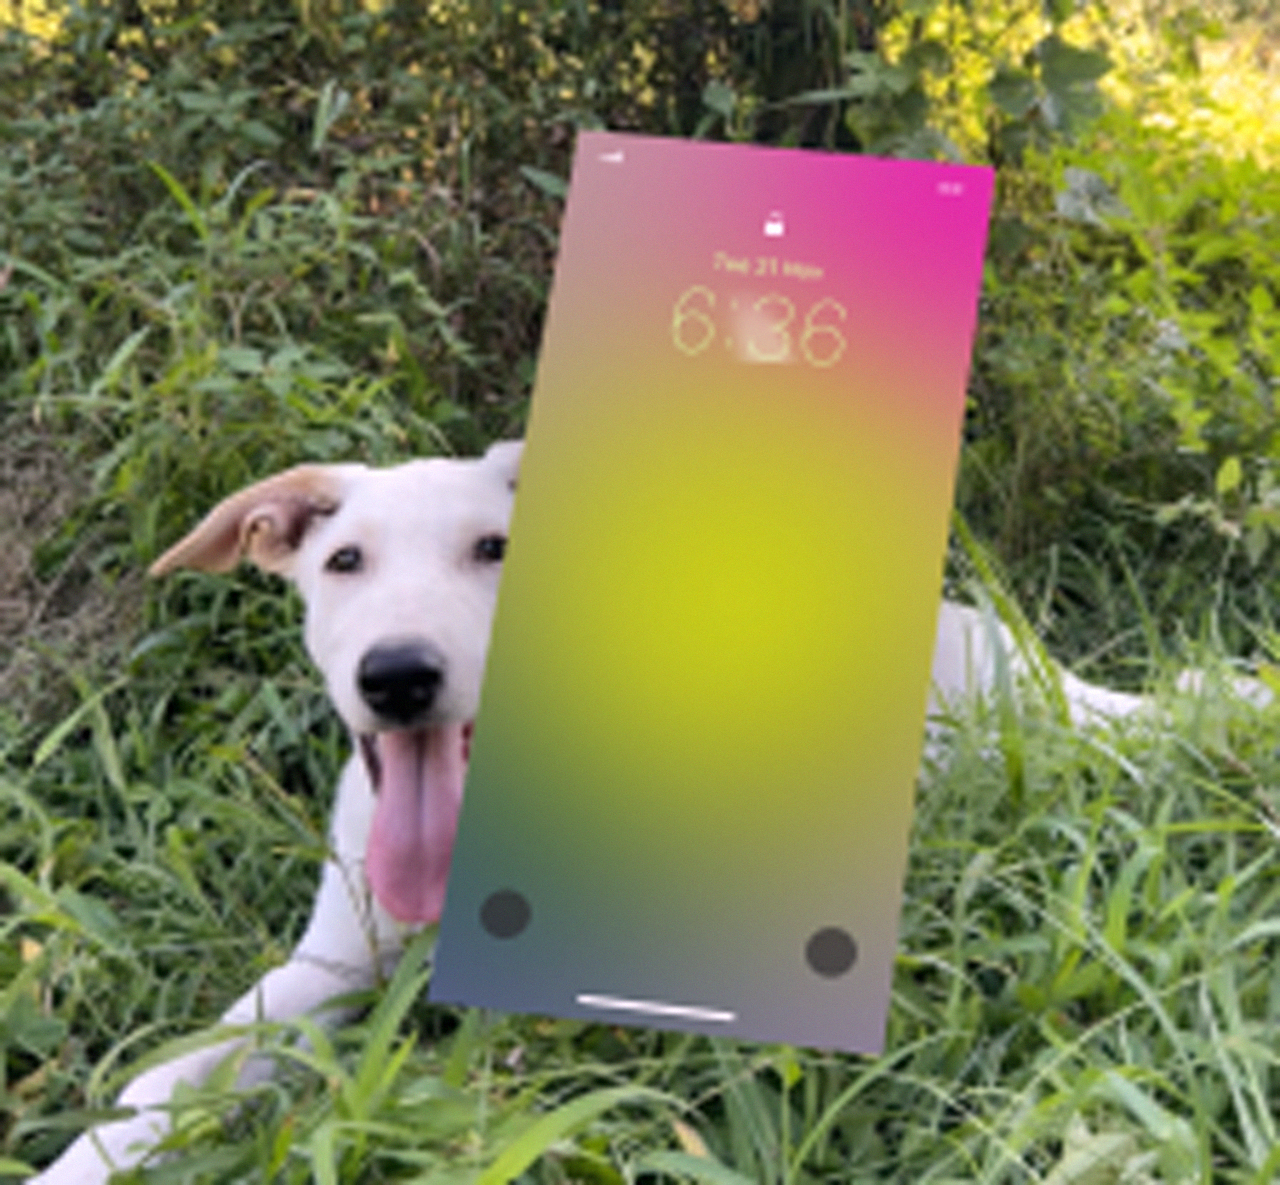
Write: 6,36
